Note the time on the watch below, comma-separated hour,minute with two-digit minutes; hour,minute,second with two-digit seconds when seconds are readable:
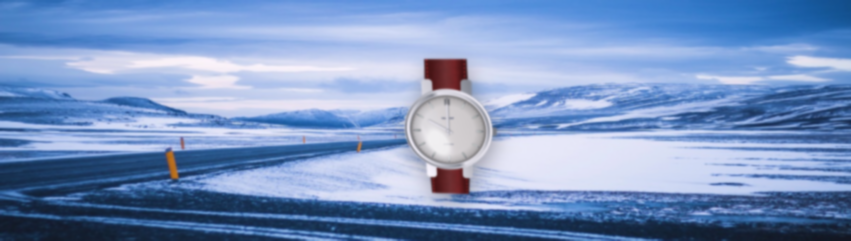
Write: 10,00
